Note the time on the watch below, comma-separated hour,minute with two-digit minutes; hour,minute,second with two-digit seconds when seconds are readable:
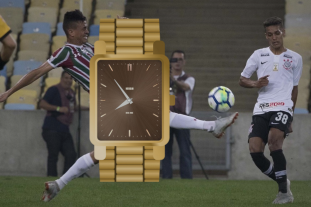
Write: 7,54
